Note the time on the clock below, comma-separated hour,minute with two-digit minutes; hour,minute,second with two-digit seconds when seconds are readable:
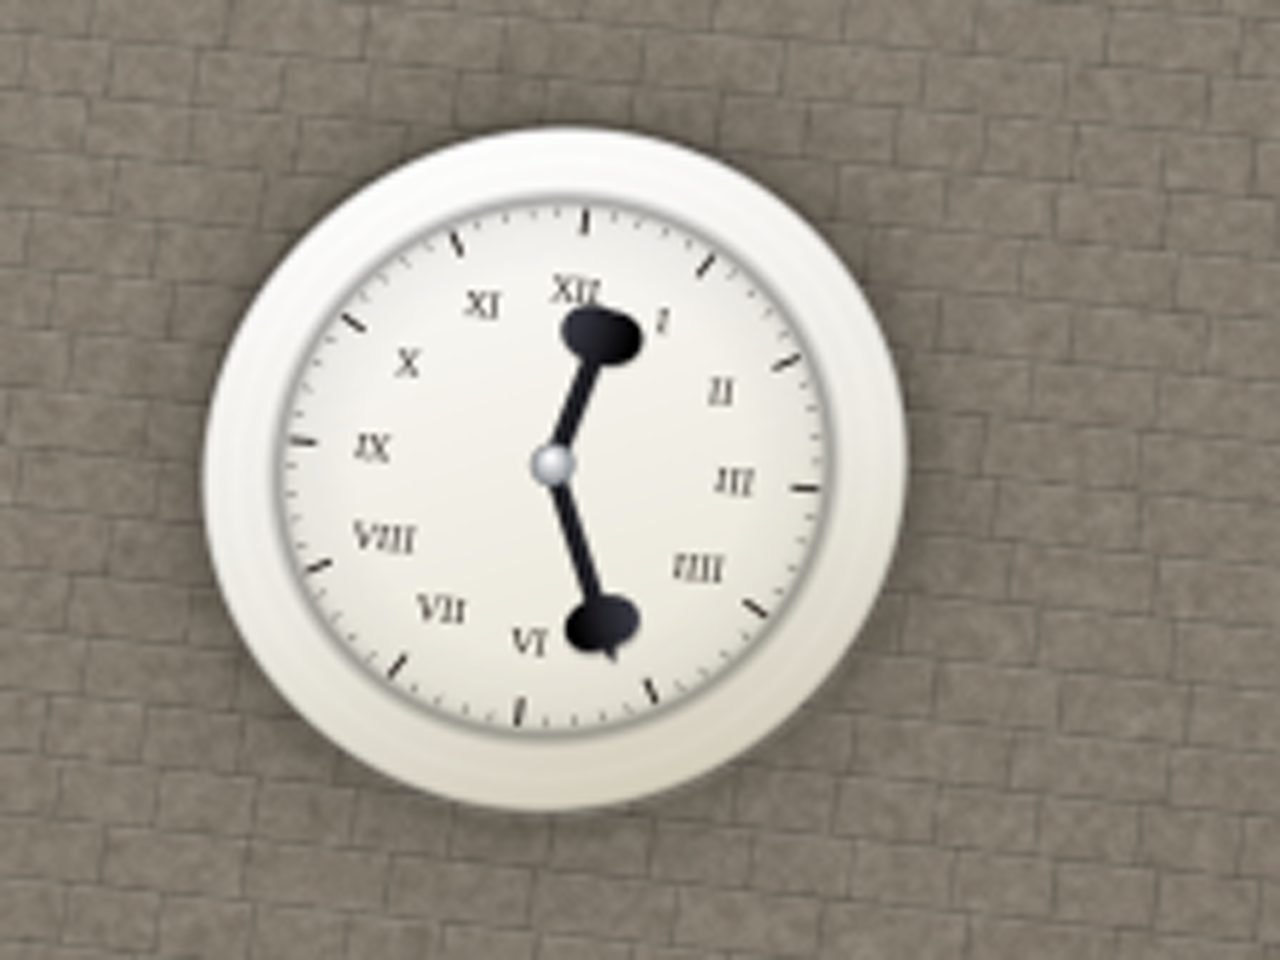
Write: 12,26
